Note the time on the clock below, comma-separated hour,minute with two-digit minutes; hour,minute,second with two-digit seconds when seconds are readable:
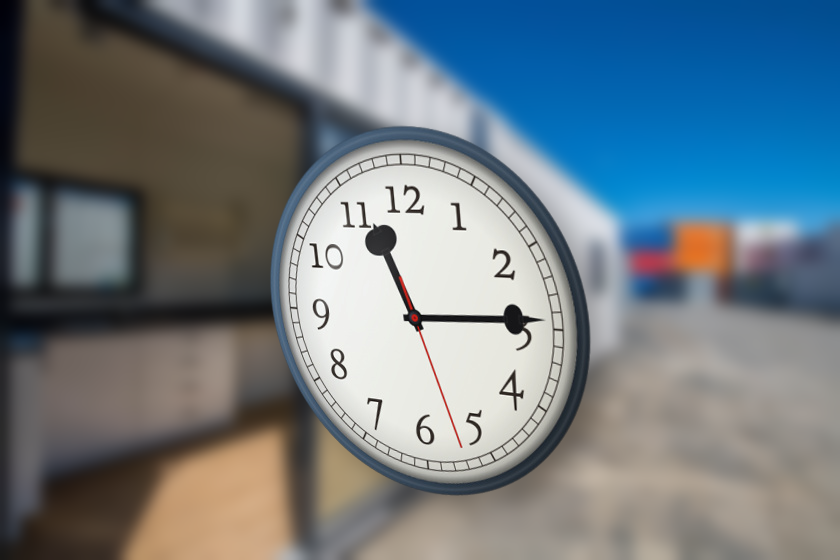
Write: 11,14,27
